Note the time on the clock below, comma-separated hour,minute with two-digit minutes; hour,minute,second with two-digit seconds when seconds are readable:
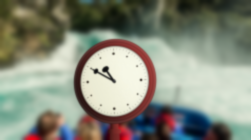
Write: 10,50
